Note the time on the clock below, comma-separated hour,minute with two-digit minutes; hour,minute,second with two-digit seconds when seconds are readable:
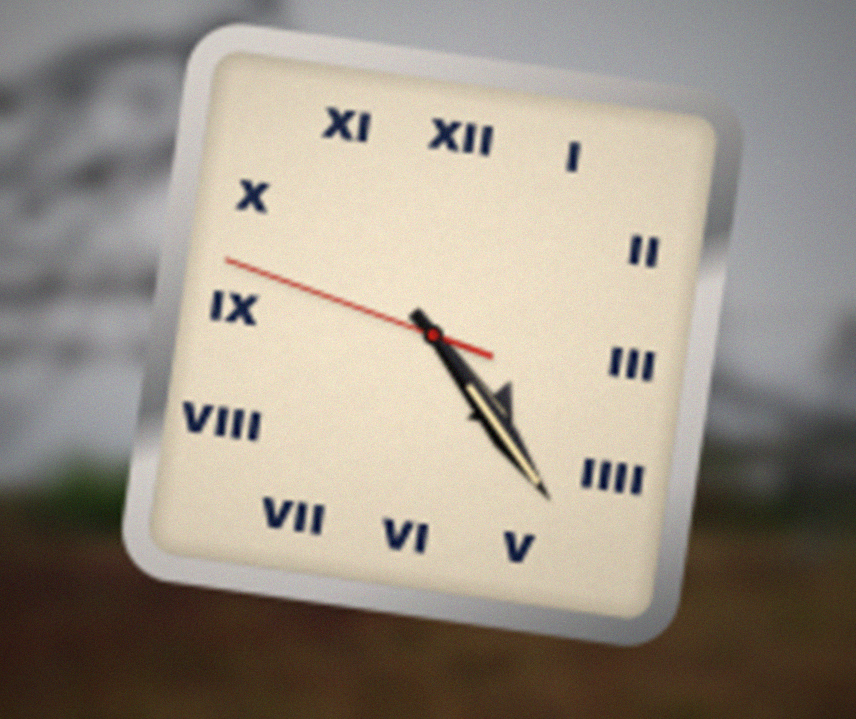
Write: 4,22,47
